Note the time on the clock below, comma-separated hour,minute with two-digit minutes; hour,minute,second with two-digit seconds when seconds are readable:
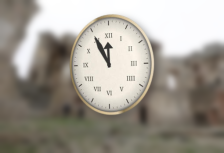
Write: 11,55
